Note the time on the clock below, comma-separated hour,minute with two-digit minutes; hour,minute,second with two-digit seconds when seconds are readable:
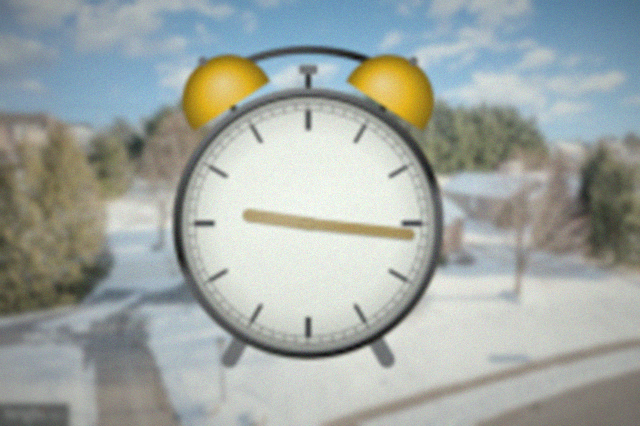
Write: 9,16
